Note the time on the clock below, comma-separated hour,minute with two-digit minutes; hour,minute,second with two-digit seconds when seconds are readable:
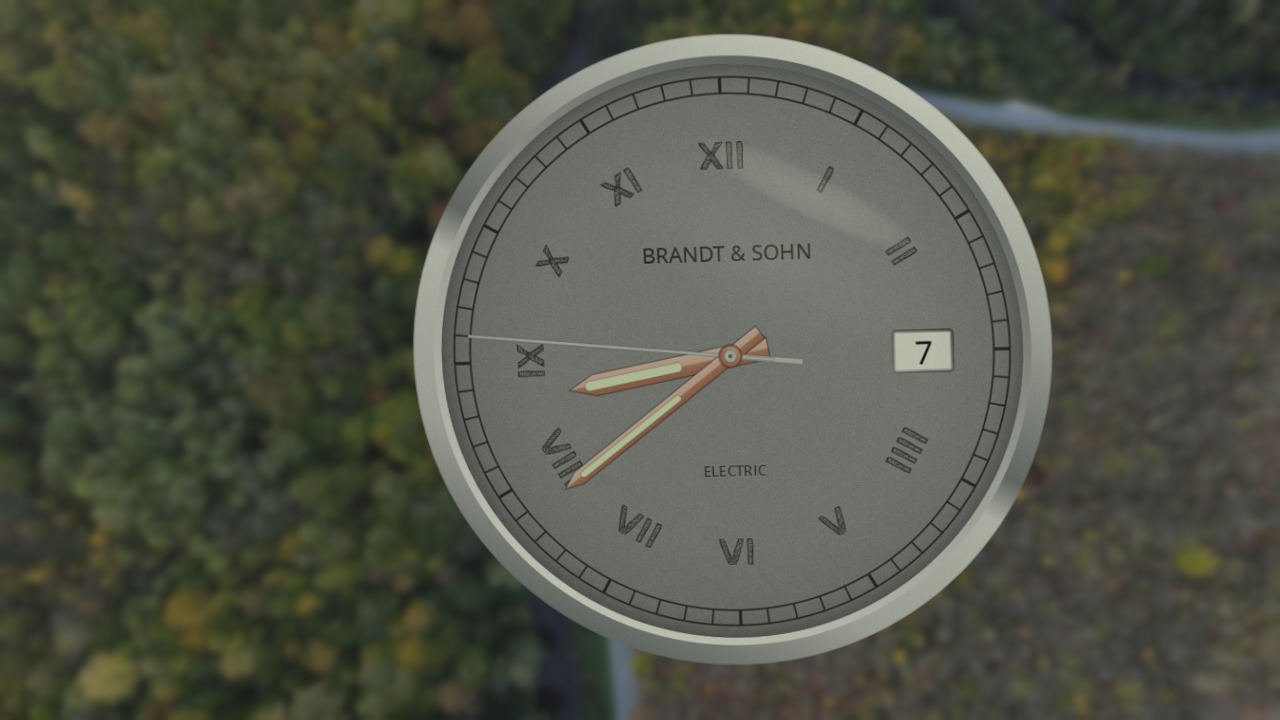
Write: 8,38,46
